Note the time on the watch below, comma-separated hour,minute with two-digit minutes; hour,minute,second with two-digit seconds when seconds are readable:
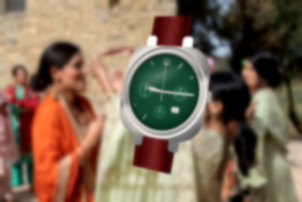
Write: 9,15
